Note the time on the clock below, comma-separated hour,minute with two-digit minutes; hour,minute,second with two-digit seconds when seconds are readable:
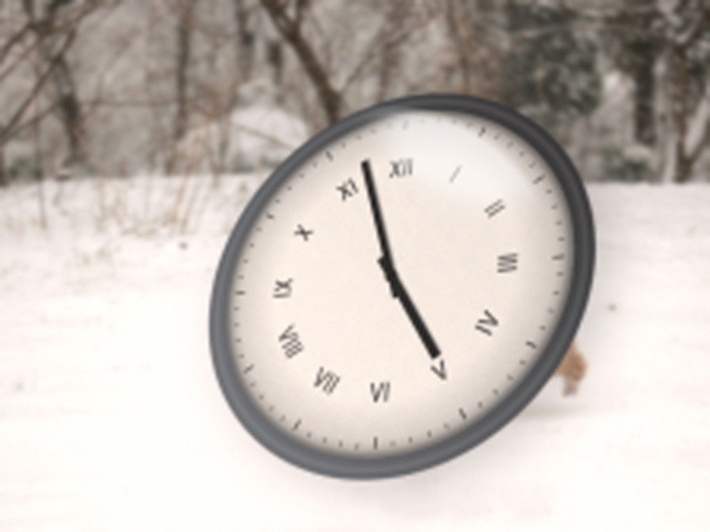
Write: 4,57
